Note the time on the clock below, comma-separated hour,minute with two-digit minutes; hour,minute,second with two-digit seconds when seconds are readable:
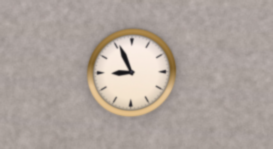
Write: 8,56
